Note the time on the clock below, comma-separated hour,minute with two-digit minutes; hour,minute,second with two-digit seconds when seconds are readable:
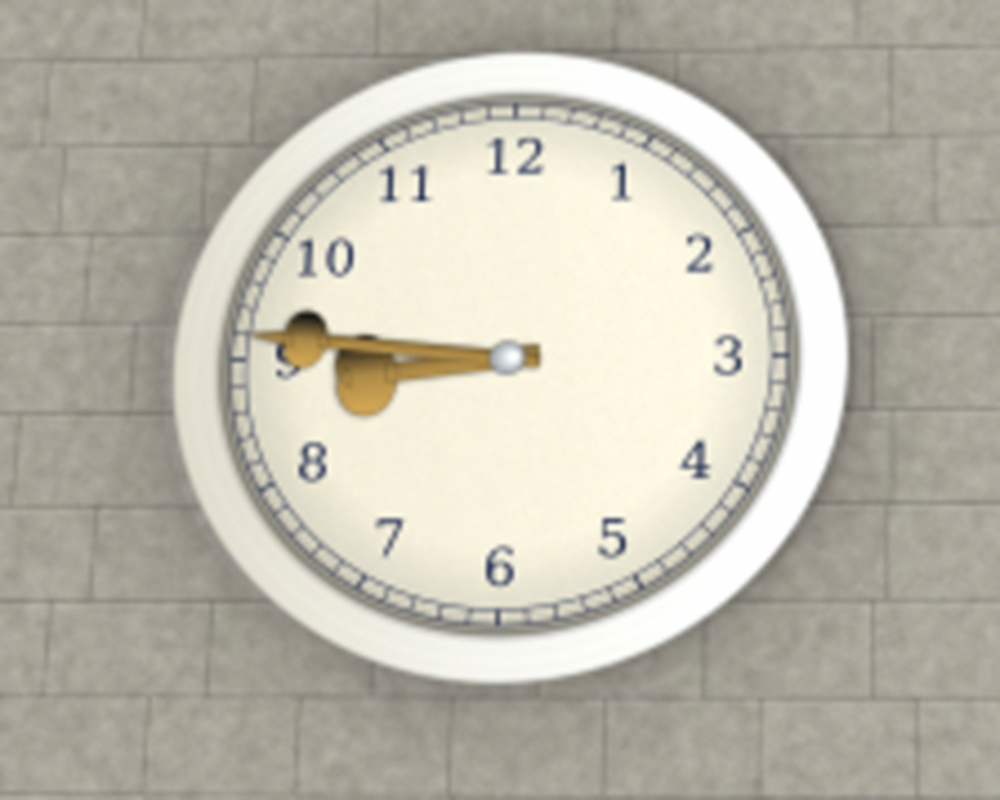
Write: 8,46
